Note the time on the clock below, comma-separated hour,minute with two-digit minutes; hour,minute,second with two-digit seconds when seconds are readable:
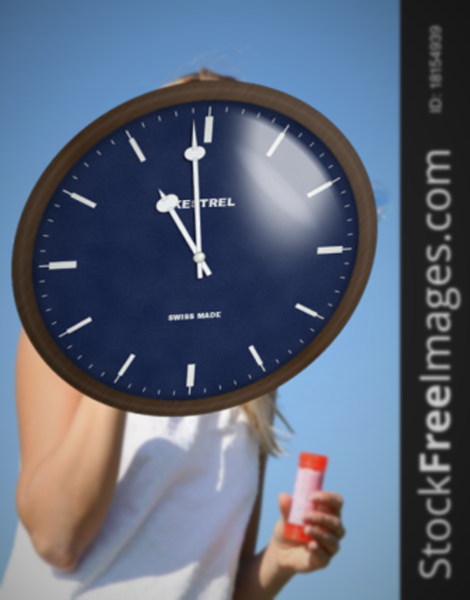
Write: 10,59
